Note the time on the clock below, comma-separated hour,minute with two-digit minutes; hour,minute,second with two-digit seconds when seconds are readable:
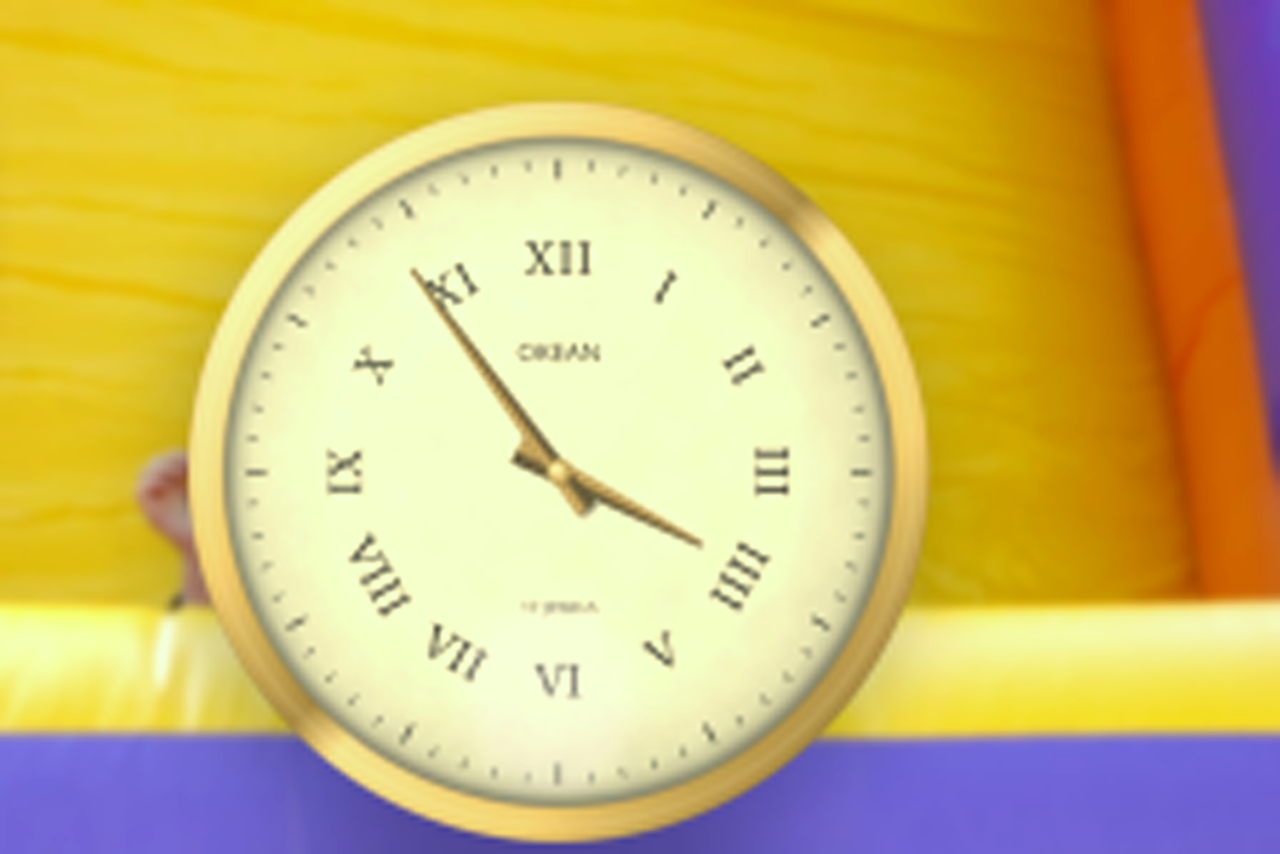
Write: 3,54
